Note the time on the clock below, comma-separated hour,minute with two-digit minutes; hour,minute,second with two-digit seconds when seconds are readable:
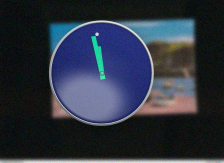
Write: 11,59
